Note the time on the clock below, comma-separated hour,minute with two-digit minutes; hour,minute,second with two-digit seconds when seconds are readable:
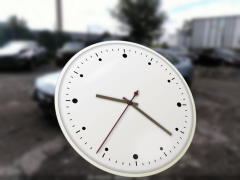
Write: 9,21,36
